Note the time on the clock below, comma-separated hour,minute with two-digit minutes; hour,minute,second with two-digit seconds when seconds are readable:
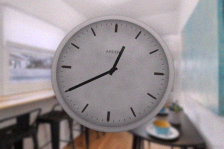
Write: 12,40
